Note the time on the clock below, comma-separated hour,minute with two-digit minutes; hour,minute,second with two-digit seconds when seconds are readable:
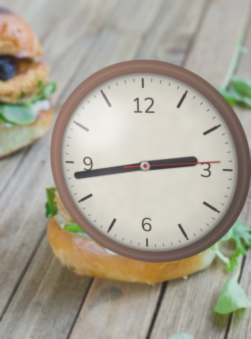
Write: 2,43,14
